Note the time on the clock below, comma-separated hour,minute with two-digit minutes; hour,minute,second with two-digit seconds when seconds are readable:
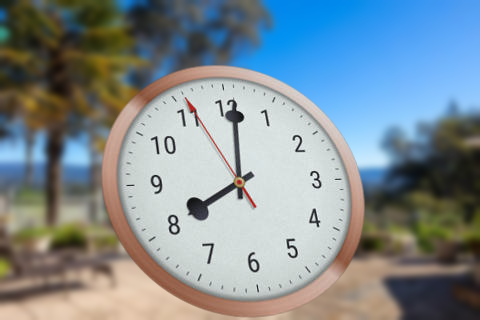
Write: 8,00,56
